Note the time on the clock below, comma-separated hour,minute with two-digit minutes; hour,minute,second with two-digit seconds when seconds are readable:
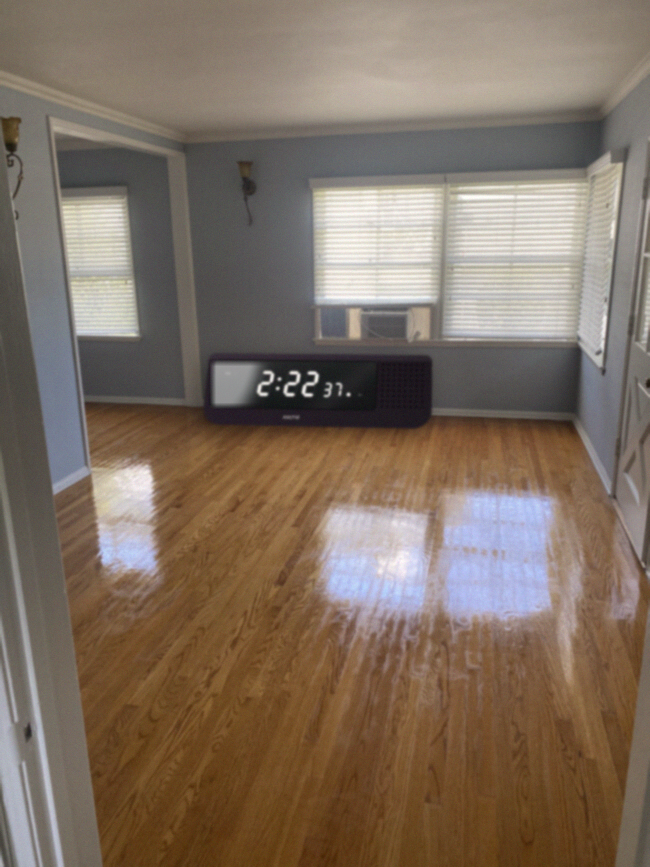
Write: 2,22,37
